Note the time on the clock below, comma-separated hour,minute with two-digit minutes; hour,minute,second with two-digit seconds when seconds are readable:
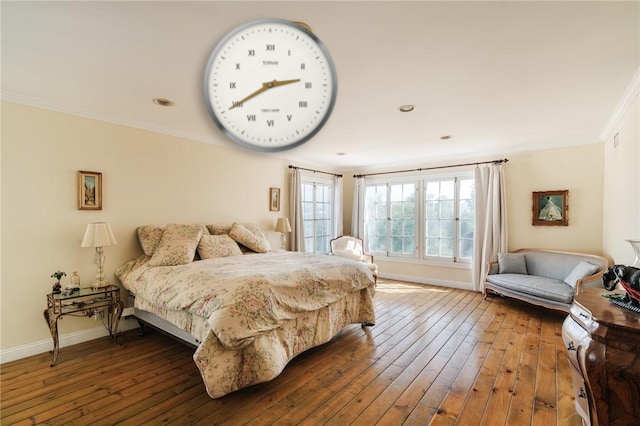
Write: 2,40
